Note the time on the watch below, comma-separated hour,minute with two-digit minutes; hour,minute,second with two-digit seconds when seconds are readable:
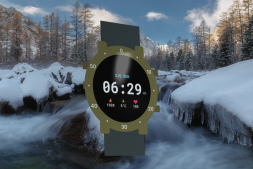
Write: 6,29
